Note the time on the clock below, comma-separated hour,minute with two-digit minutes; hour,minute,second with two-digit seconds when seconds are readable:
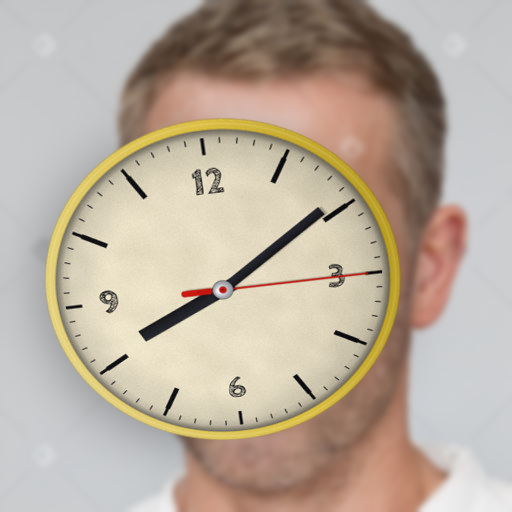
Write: 8,09,15
